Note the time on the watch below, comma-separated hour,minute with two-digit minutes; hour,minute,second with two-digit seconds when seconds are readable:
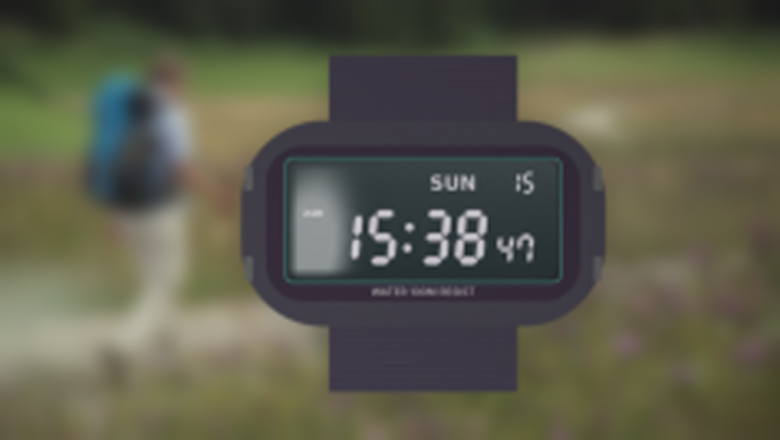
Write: 15,38,47
